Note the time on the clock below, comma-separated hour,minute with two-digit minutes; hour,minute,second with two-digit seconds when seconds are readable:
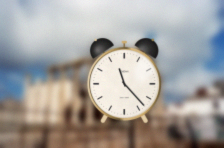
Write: 11,23
